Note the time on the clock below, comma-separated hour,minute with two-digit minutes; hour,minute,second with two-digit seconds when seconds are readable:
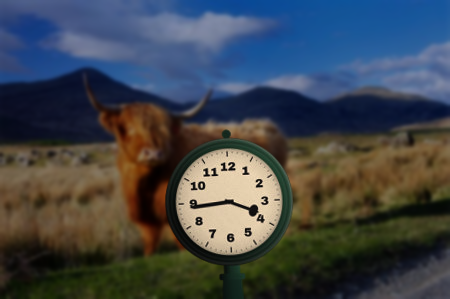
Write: 3,44
